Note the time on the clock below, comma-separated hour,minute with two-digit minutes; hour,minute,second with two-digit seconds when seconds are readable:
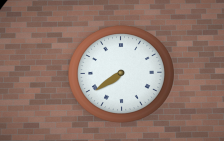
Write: 7,39
